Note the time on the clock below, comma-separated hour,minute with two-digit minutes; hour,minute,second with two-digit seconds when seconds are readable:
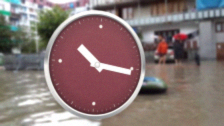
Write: 10,16
